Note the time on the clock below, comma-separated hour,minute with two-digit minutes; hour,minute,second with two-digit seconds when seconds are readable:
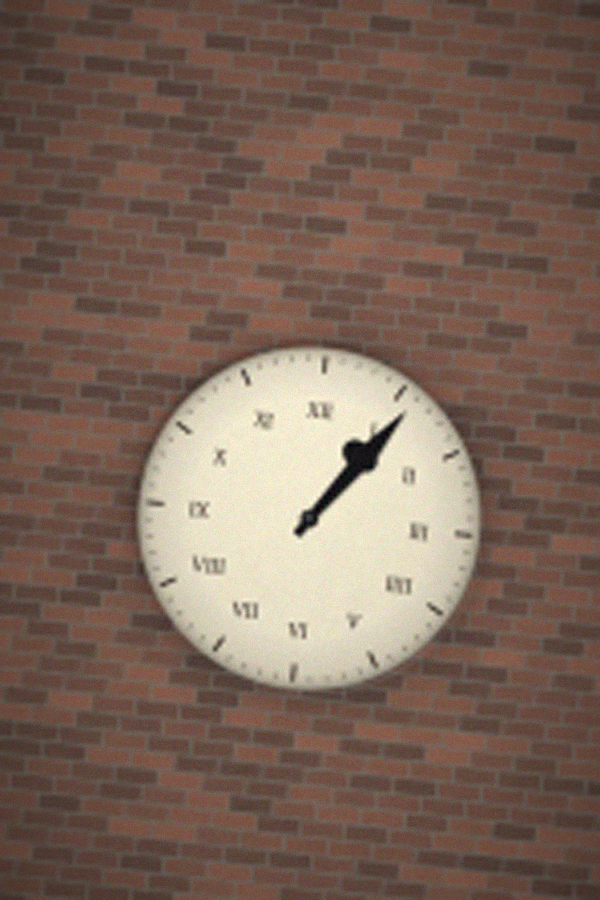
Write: 1,06
